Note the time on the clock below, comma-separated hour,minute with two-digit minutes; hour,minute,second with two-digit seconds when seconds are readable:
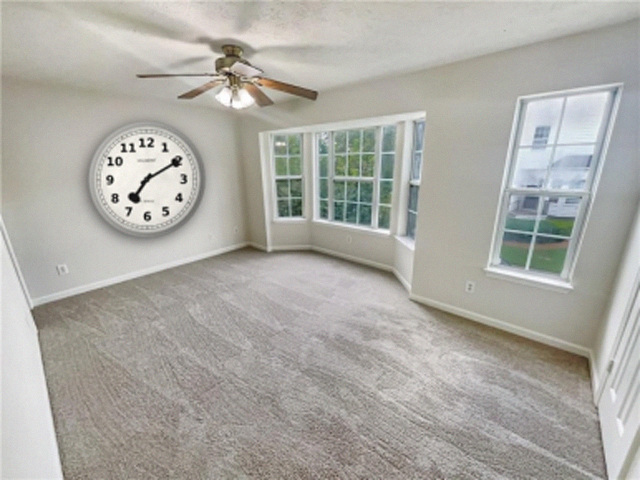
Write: 7,10
